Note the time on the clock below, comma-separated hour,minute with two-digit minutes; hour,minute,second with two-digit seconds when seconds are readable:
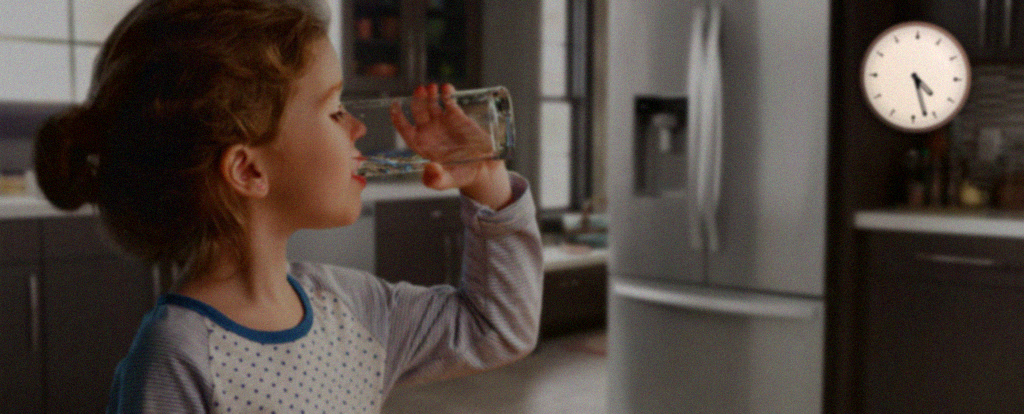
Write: 4,27
